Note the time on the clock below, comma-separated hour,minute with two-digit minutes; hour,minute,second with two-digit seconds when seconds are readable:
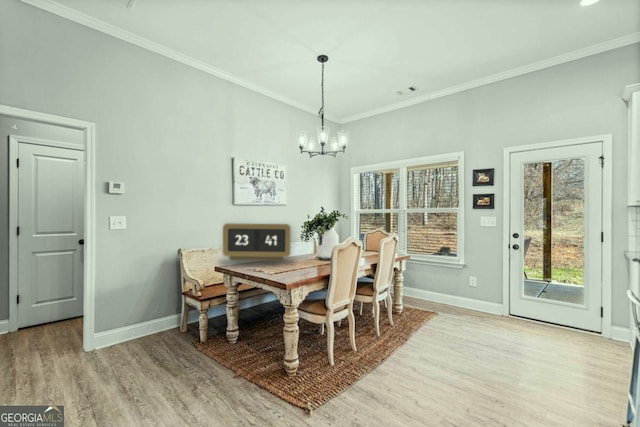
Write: 23,41
